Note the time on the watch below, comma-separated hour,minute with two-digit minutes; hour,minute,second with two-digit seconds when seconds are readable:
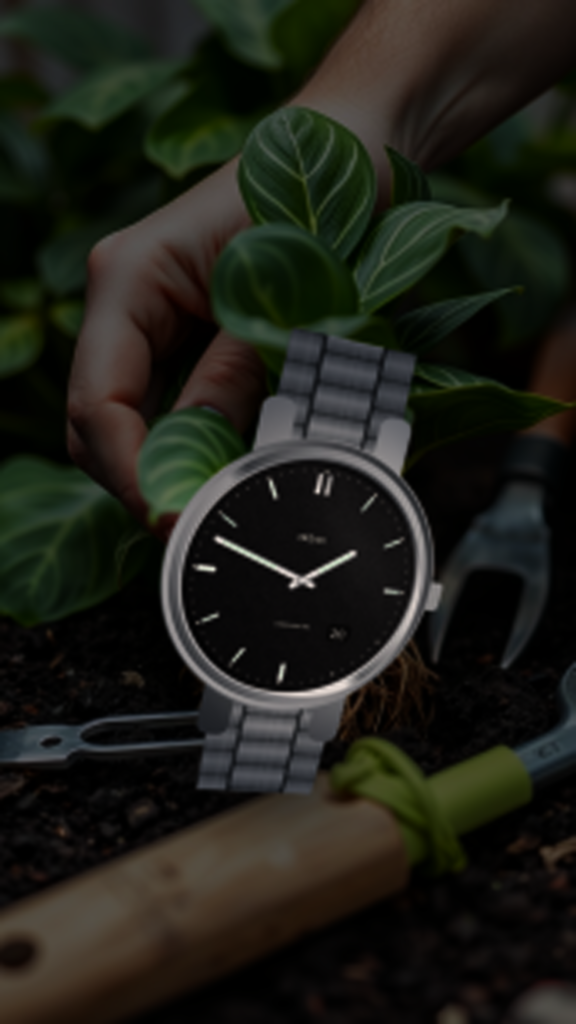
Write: 1,48
